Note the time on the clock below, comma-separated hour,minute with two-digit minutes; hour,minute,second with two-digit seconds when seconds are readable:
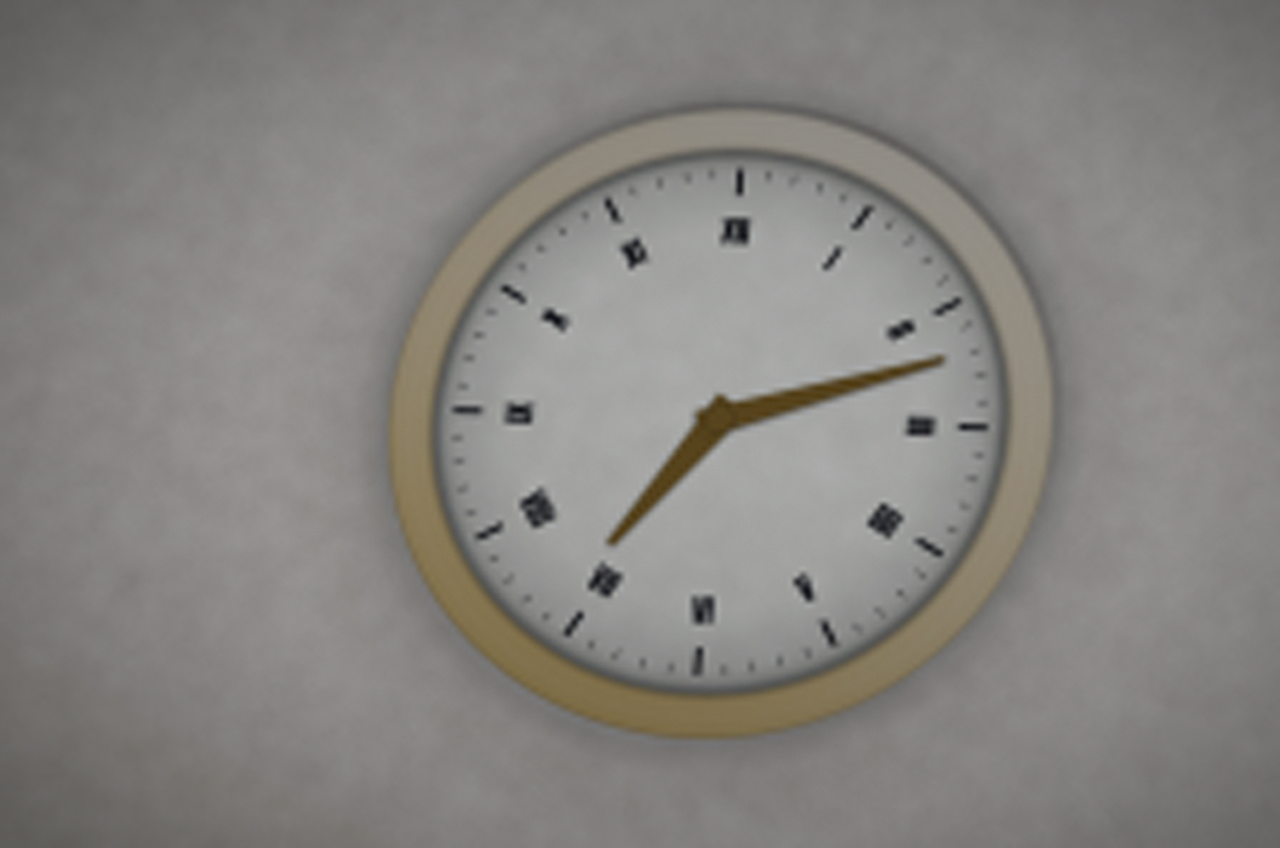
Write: 7,12
